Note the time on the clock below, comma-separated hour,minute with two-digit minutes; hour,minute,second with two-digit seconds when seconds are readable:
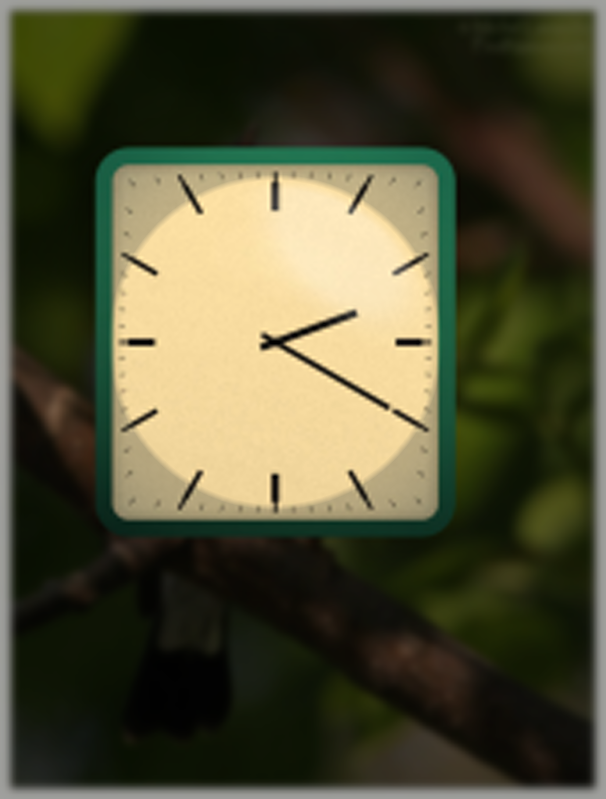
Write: 2,20
